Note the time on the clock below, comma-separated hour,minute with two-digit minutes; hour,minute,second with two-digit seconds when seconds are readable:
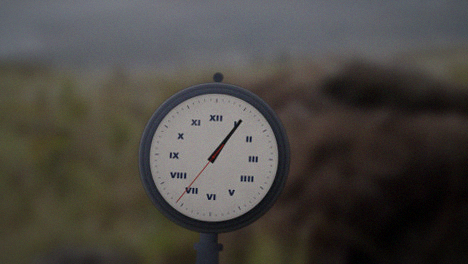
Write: 1,05,36
